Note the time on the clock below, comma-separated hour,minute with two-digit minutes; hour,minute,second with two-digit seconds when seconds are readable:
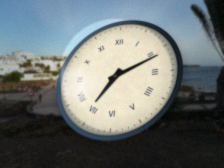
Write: 7,11
